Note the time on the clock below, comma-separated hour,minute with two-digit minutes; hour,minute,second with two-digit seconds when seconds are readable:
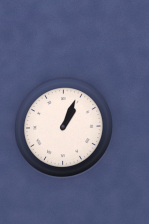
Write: 1,04
